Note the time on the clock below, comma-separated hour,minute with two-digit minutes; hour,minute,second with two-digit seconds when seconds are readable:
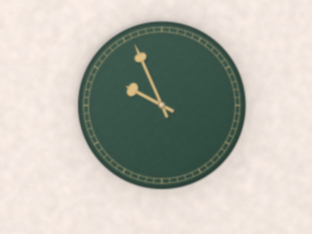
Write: 9,56
